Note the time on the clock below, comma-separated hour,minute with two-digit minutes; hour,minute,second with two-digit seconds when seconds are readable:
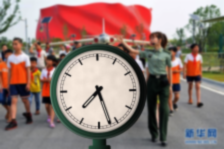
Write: 7,27
